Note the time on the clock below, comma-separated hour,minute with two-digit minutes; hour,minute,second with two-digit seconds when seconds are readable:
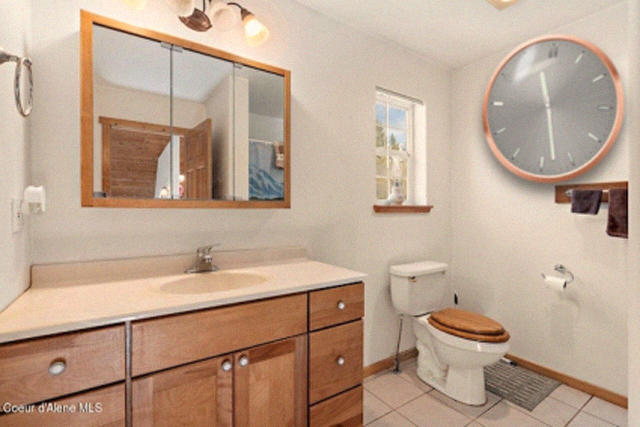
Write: 11,28
